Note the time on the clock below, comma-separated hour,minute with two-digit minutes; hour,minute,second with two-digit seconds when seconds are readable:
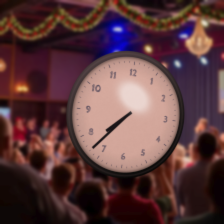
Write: 7,37
